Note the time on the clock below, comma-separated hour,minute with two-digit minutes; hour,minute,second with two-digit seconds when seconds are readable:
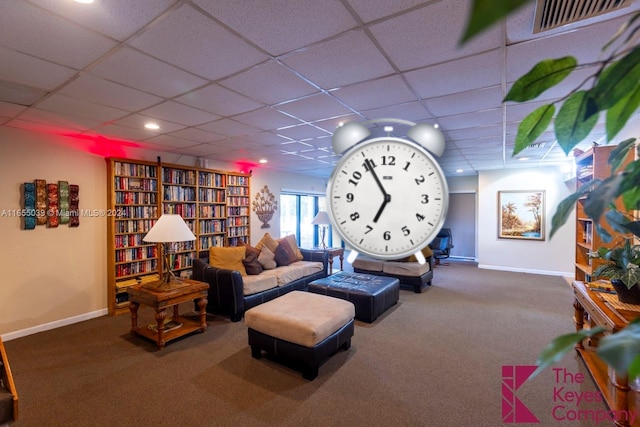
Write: 6,55
